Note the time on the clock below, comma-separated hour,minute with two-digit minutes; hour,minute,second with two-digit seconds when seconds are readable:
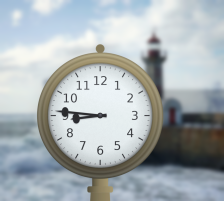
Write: 8,46
